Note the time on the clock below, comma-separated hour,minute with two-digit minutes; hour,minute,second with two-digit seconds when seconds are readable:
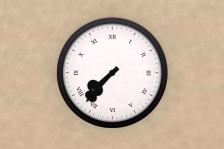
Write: 7,37
